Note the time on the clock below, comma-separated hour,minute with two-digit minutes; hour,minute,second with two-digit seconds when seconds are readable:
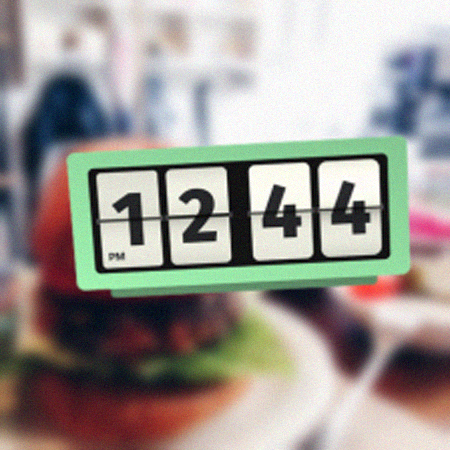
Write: 12,44
